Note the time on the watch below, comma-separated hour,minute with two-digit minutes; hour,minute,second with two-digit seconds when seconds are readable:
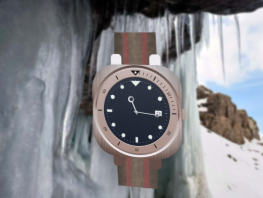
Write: 11,16
